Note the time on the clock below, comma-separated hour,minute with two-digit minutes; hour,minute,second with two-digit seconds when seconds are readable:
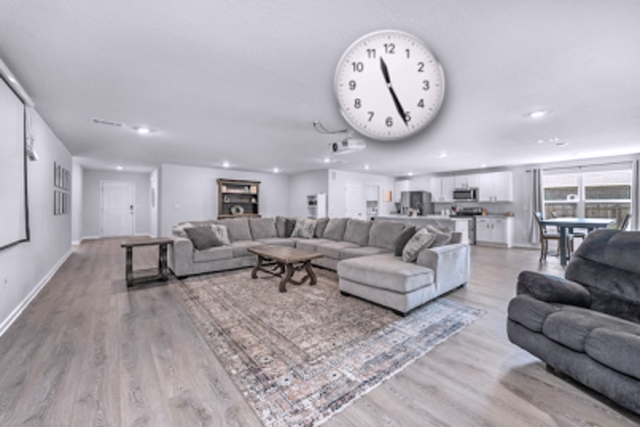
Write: 11,26
